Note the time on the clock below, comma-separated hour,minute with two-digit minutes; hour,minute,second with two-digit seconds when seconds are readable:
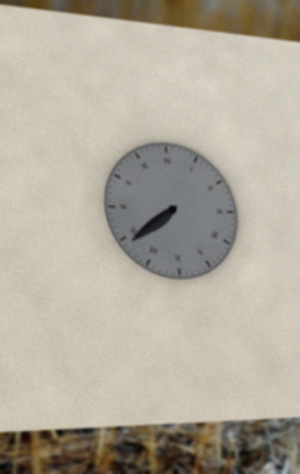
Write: 7,39
